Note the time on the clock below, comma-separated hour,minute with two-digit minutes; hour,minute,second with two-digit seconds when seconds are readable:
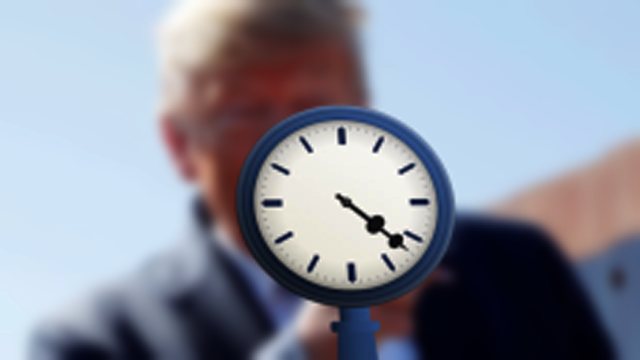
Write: 4,22
